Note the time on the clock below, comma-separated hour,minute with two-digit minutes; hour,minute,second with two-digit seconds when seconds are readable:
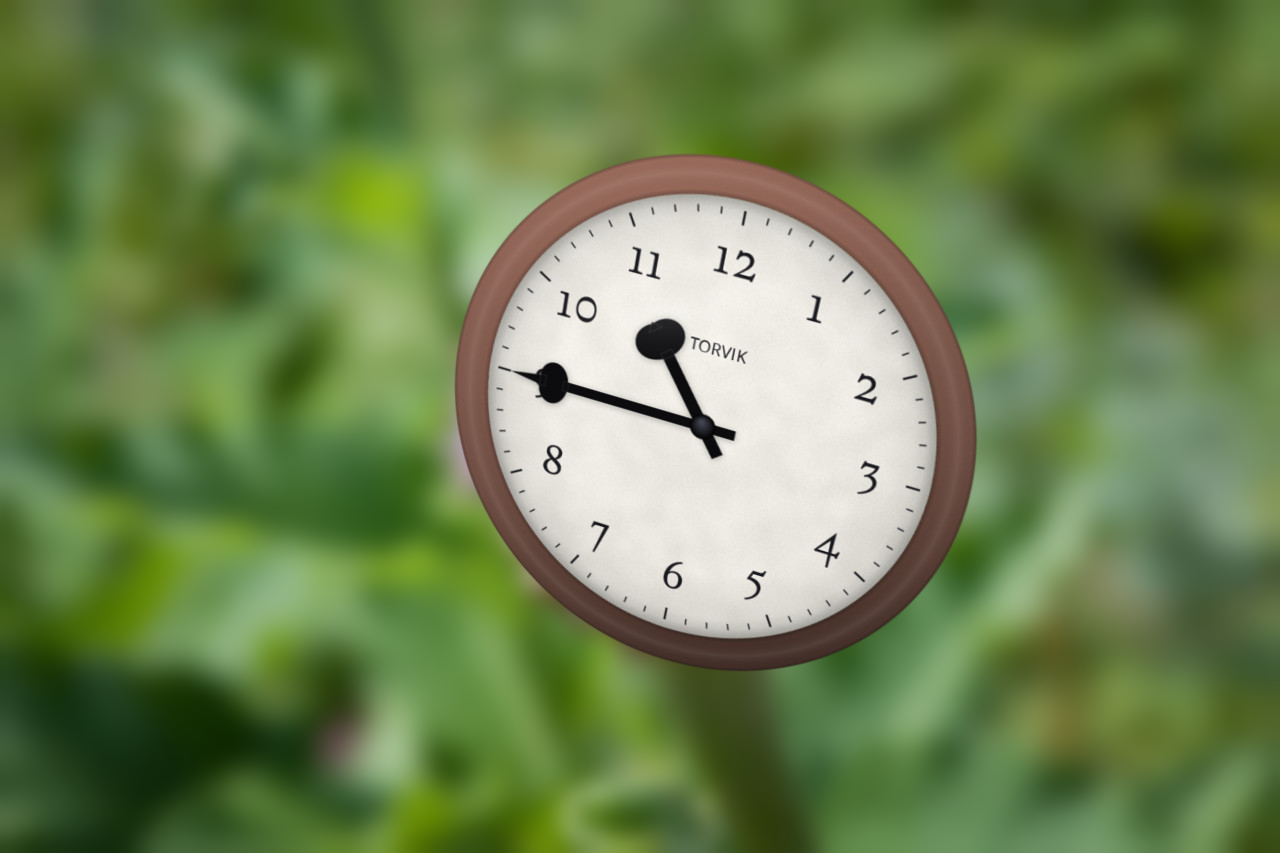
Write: 10,45
